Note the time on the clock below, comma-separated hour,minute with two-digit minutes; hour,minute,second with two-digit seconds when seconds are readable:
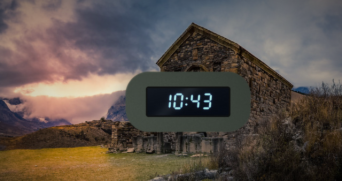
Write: 10,43
